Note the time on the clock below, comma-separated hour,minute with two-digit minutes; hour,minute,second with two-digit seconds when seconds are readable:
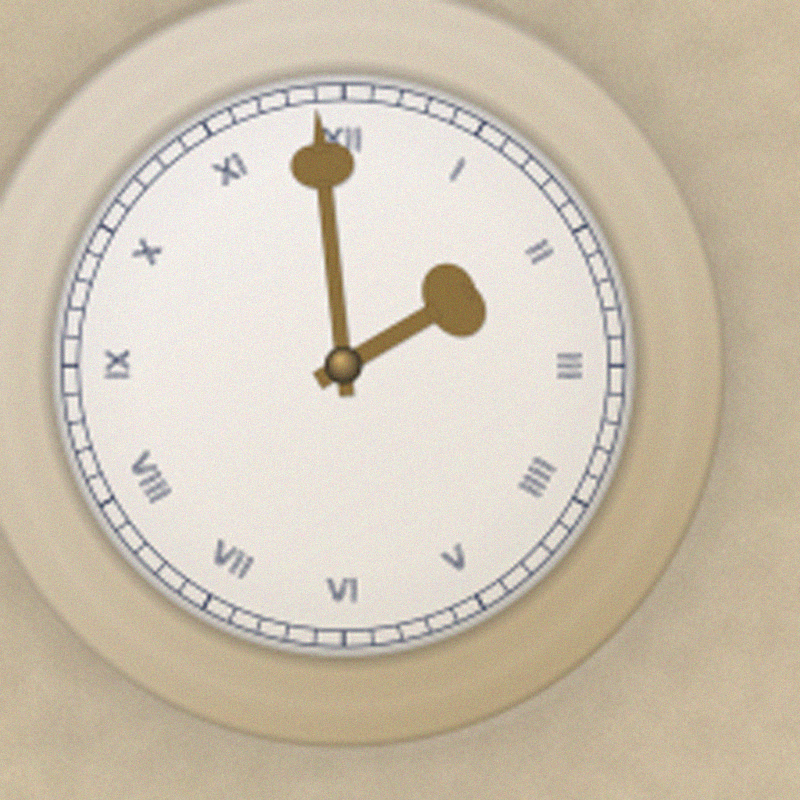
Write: 1,59
